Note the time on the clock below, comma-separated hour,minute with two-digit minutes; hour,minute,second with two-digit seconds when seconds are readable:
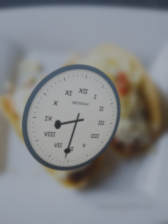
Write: 8,31
